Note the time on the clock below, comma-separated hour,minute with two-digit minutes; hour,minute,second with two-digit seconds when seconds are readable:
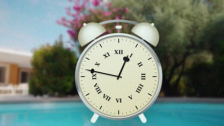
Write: 12,47
